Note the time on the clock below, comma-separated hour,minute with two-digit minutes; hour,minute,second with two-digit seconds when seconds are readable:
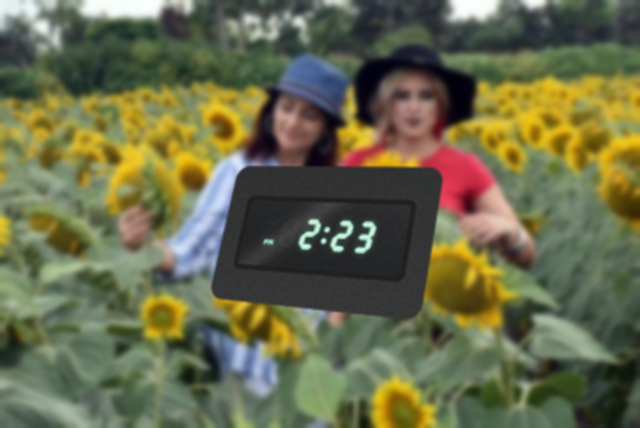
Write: 2,23
